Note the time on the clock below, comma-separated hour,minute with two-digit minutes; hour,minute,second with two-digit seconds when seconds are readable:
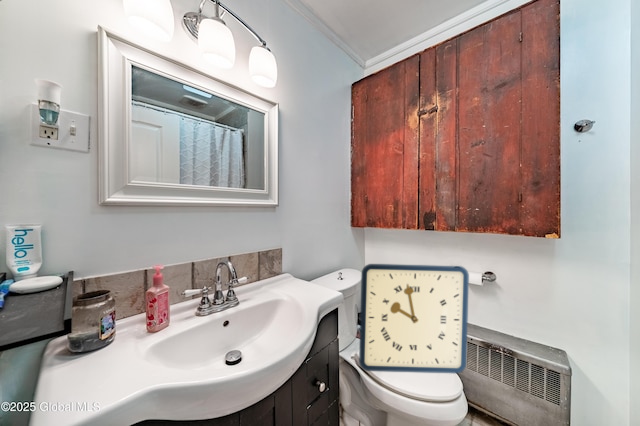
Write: 9,58
